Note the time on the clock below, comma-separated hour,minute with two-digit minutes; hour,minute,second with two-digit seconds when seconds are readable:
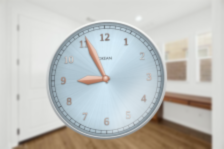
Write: 8,56
